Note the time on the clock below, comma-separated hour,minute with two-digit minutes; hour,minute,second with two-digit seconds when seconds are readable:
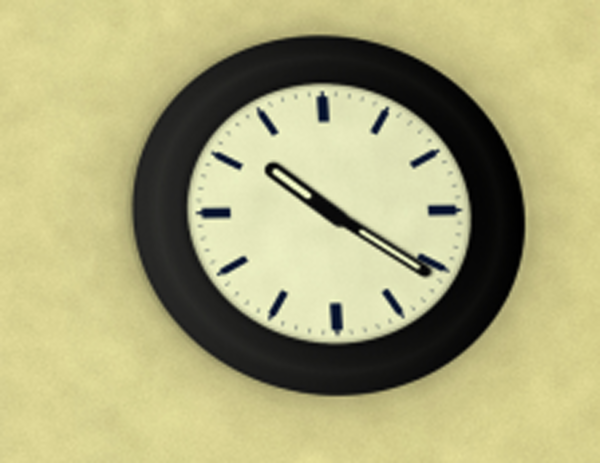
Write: 10,21
